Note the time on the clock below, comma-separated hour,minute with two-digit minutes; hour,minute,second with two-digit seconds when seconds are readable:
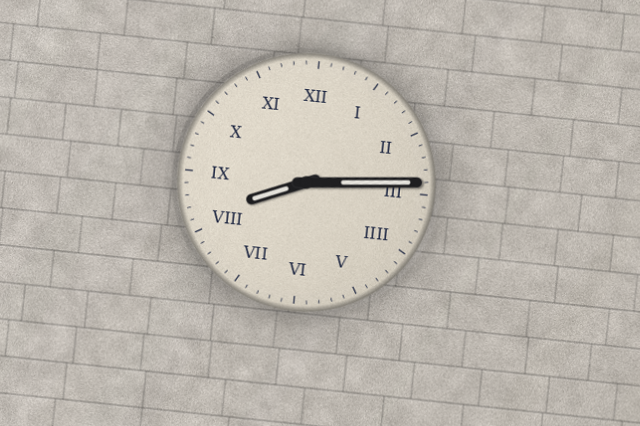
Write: 8,14
